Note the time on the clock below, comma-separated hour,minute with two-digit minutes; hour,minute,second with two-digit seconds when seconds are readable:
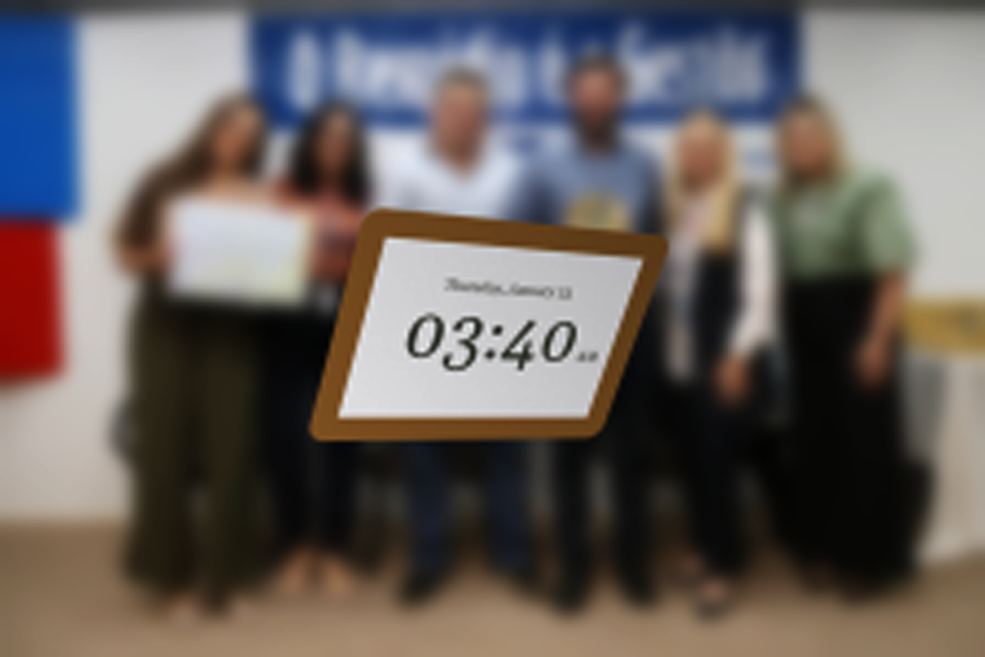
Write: 3,40
